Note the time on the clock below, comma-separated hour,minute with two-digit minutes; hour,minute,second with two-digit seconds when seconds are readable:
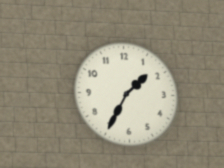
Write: 1,35
